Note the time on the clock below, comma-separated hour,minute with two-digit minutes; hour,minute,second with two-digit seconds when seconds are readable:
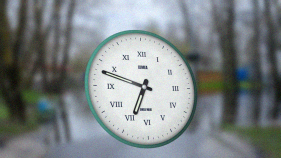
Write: 6,48
